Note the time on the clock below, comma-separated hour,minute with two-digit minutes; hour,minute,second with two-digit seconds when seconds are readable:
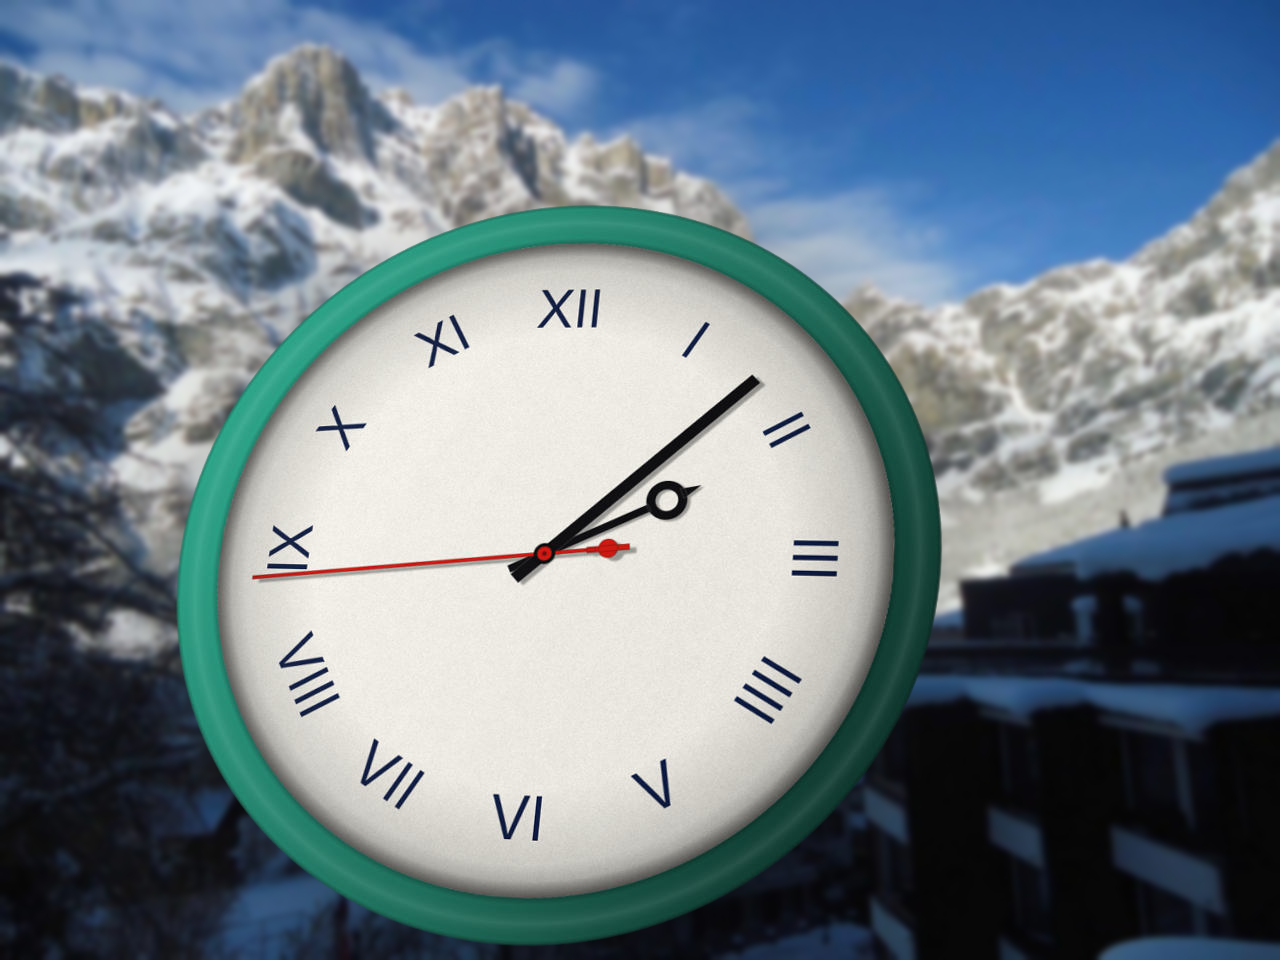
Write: 2,07,44
